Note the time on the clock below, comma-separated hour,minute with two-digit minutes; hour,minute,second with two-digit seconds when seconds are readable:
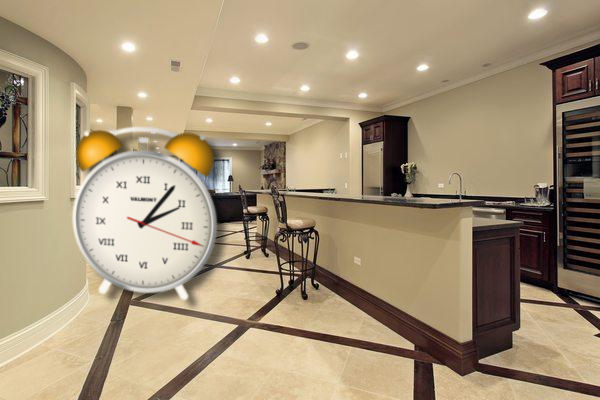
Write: 2,06,18
